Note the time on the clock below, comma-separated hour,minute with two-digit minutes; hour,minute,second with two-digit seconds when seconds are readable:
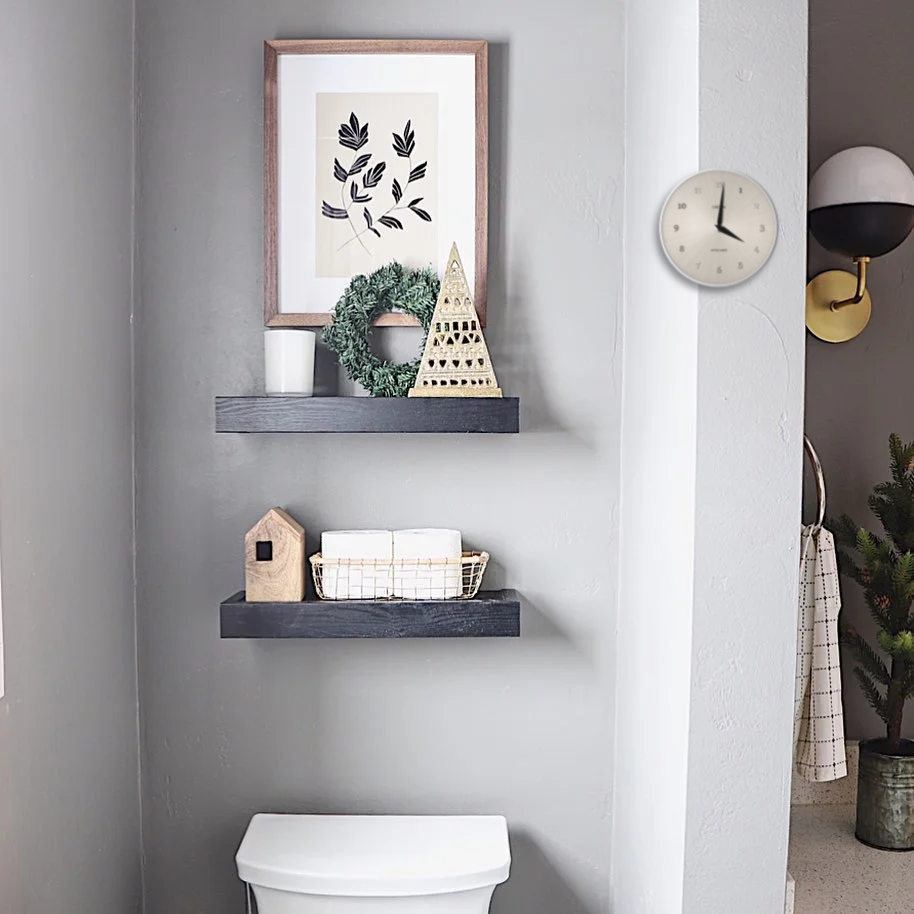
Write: 4,01
